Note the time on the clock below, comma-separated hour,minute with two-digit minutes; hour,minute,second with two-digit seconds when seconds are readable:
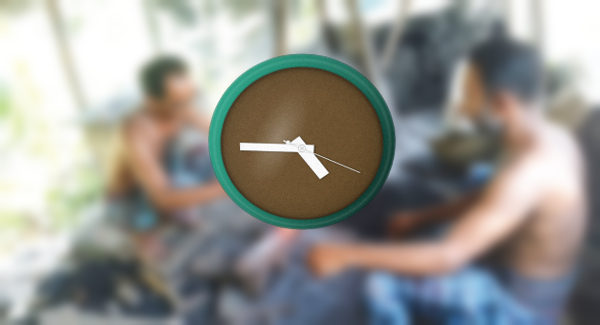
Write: 4,45,19
